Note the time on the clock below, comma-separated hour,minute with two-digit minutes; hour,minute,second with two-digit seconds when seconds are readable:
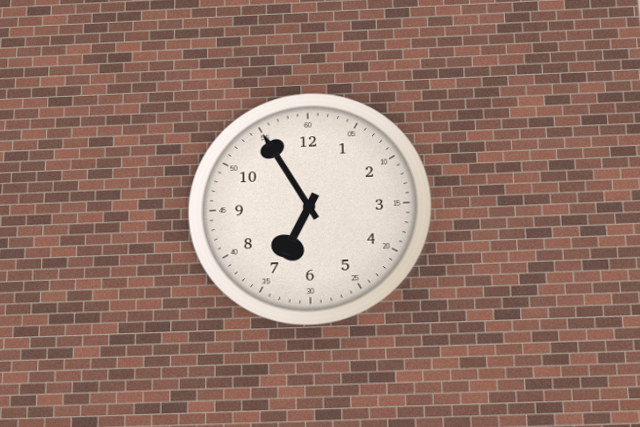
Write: 6,55
